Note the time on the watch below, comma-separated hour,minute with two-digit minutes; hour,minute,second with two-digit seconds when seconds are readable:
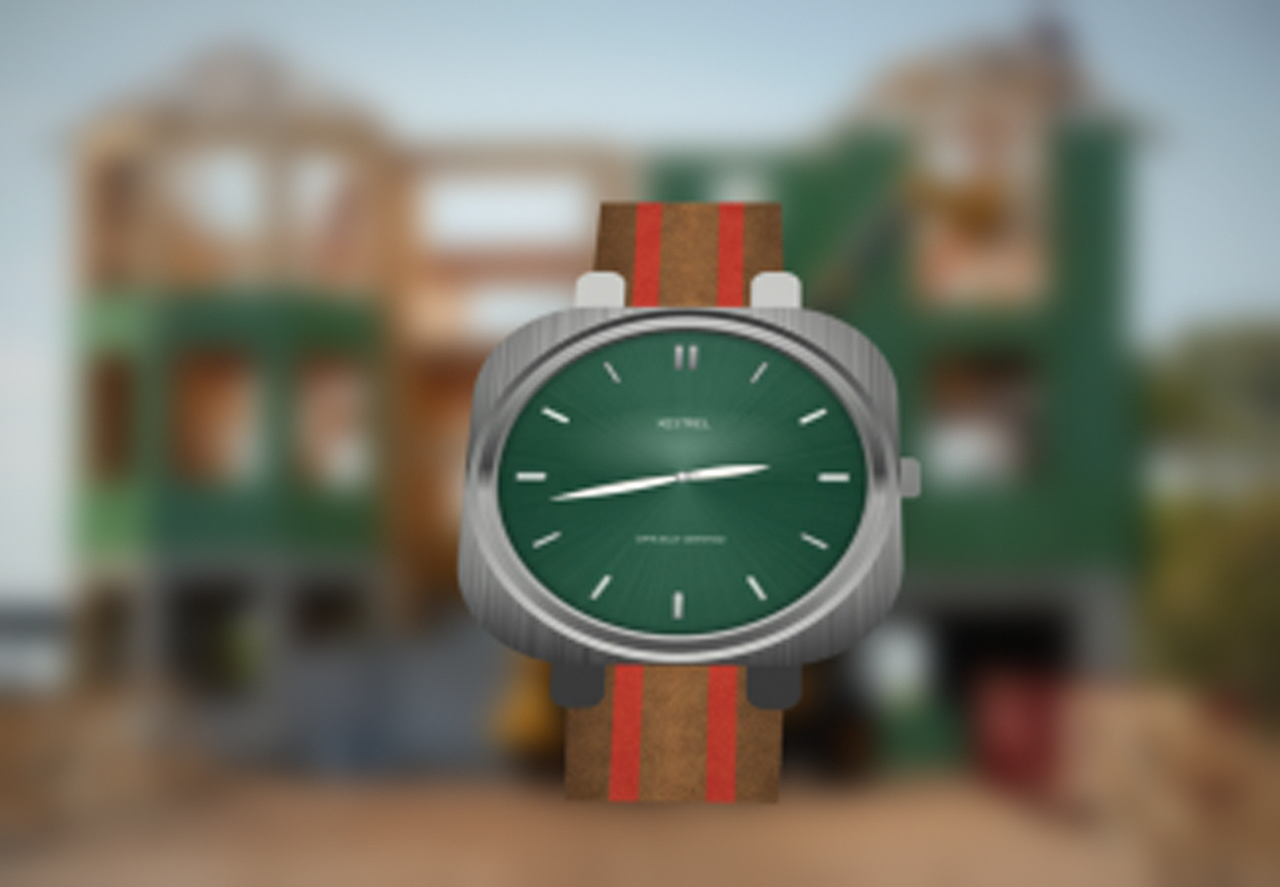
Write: 2,43
